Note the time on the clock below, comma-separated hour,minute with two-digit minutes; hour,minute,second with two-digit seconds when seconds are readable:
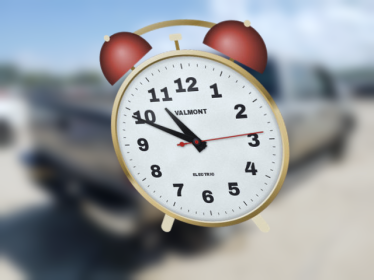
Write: 10,49,14
